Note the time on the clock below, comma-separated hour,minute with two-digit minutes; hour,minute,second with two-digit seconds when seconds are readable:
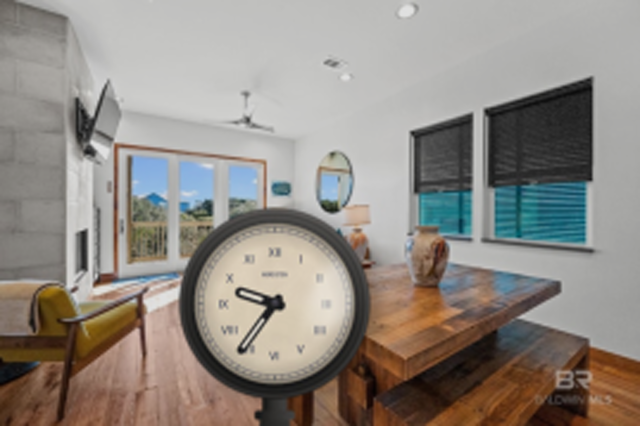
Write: 9,36
